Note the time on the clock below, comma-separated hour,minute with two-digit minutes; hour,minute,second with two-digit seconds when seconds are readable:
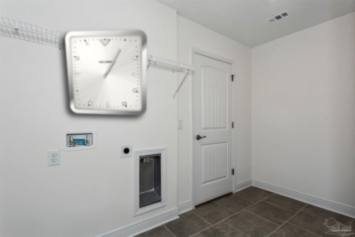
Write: 1,05
